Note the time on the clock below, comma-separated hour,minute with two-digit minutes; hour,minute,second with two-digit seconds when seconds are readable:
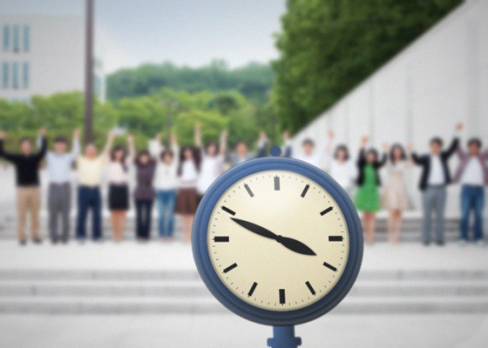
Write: 3,49
